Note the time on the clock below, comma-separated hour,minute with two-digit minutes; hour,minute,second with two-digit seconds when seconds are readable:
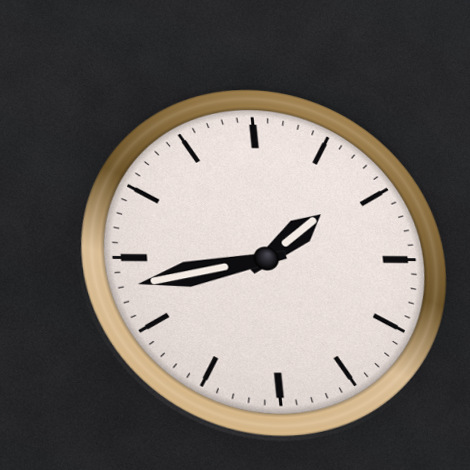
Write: 1,43
